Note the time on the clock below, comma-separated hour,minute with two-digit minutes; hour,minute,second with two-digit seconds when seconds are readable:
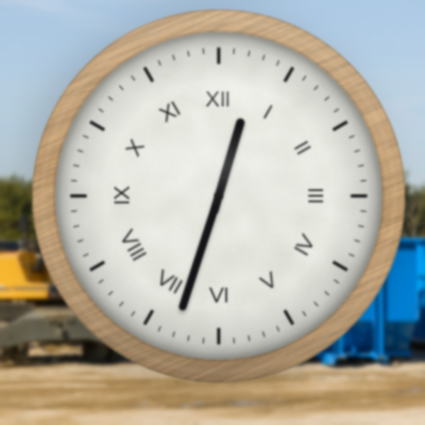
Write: 12,33
